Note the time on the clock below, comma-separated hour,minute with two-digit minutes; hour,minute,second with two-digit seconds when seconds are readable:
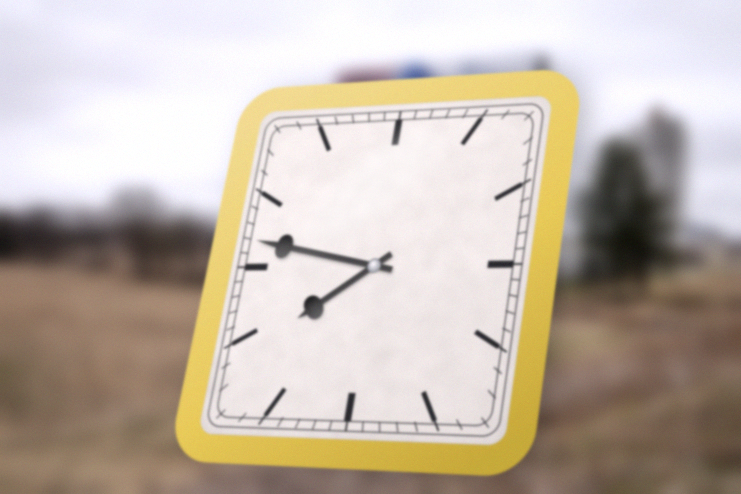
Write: 7,47
